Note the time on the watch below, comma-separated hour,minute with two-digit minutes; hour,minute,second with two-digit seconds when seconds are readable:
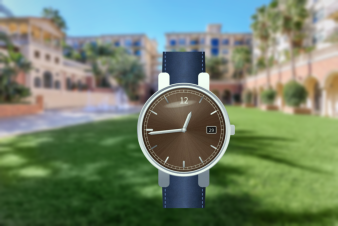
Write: 12,44
